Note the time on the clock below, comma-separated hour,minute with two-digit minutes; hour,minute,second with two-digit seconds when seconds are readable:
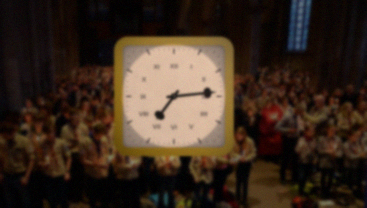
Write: 7,14
